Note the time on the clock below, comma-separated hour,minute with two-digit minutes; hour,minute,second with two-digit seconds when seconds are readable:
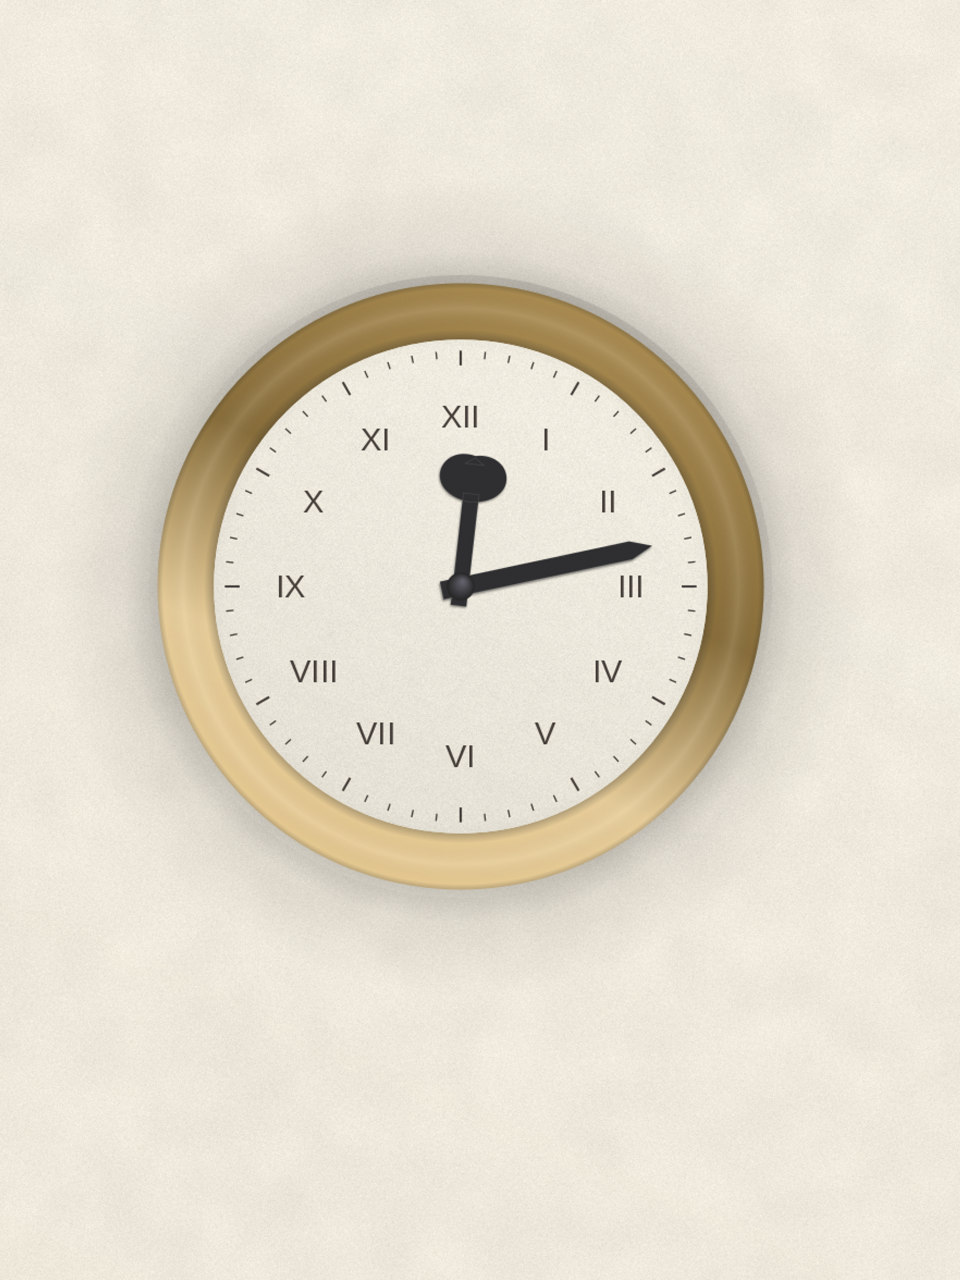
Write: 12,13
